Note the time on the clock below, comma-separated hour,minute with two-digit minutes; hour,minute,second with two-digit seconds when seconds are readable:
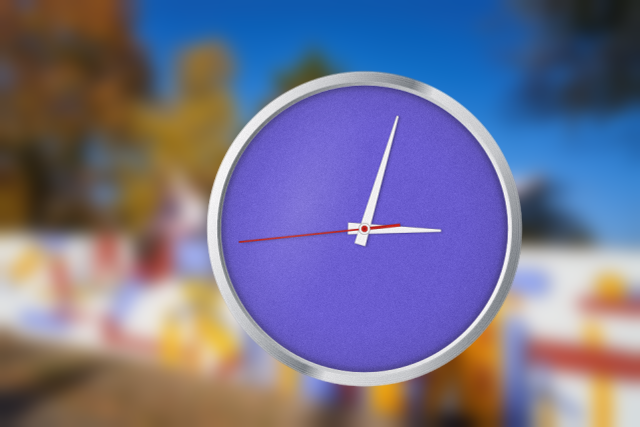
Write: 3,02,44
